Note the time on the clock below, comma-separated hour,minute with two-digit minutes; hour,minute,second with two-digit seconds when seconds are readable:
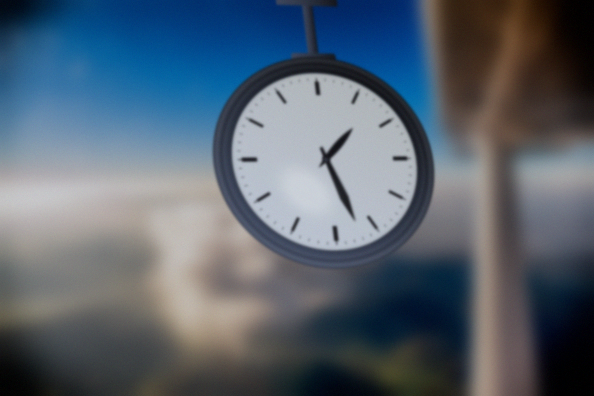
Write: 1,27
